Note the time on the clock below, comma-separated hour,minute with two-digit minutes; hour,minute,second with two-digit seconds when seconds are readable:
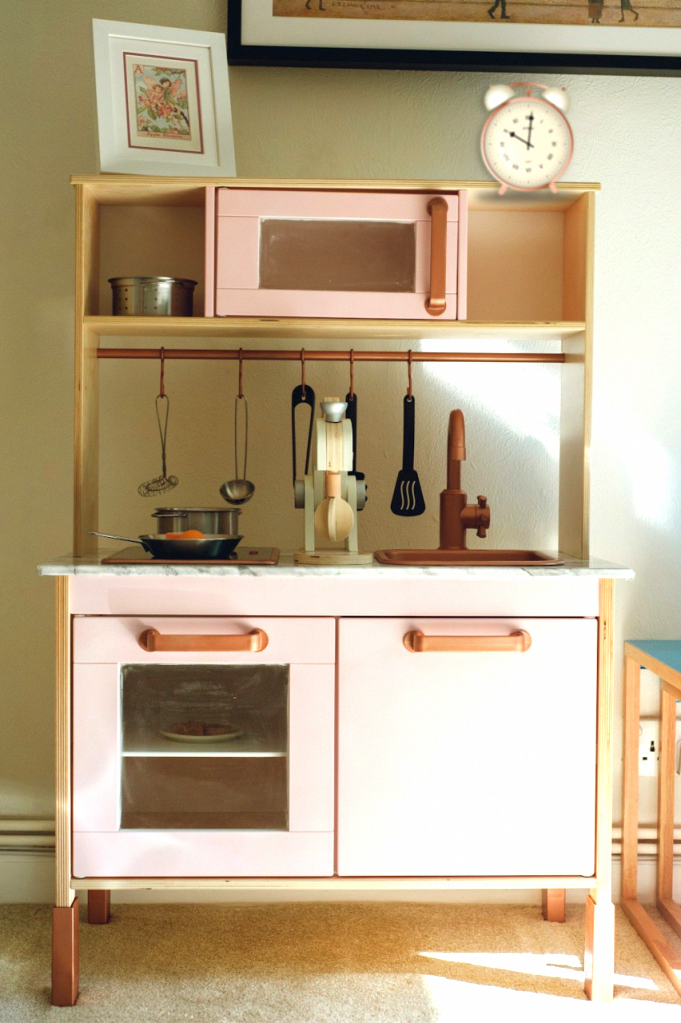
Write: 10,01
